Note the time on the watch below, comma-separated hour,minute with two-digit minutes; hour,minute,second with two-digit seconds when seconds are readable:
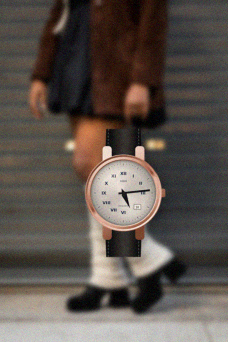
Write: 5,14
